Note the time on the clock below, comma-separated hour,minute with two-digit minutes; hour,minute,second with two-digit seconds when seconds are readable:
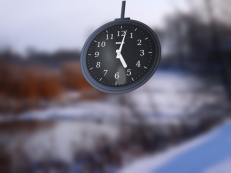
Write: 5,02
